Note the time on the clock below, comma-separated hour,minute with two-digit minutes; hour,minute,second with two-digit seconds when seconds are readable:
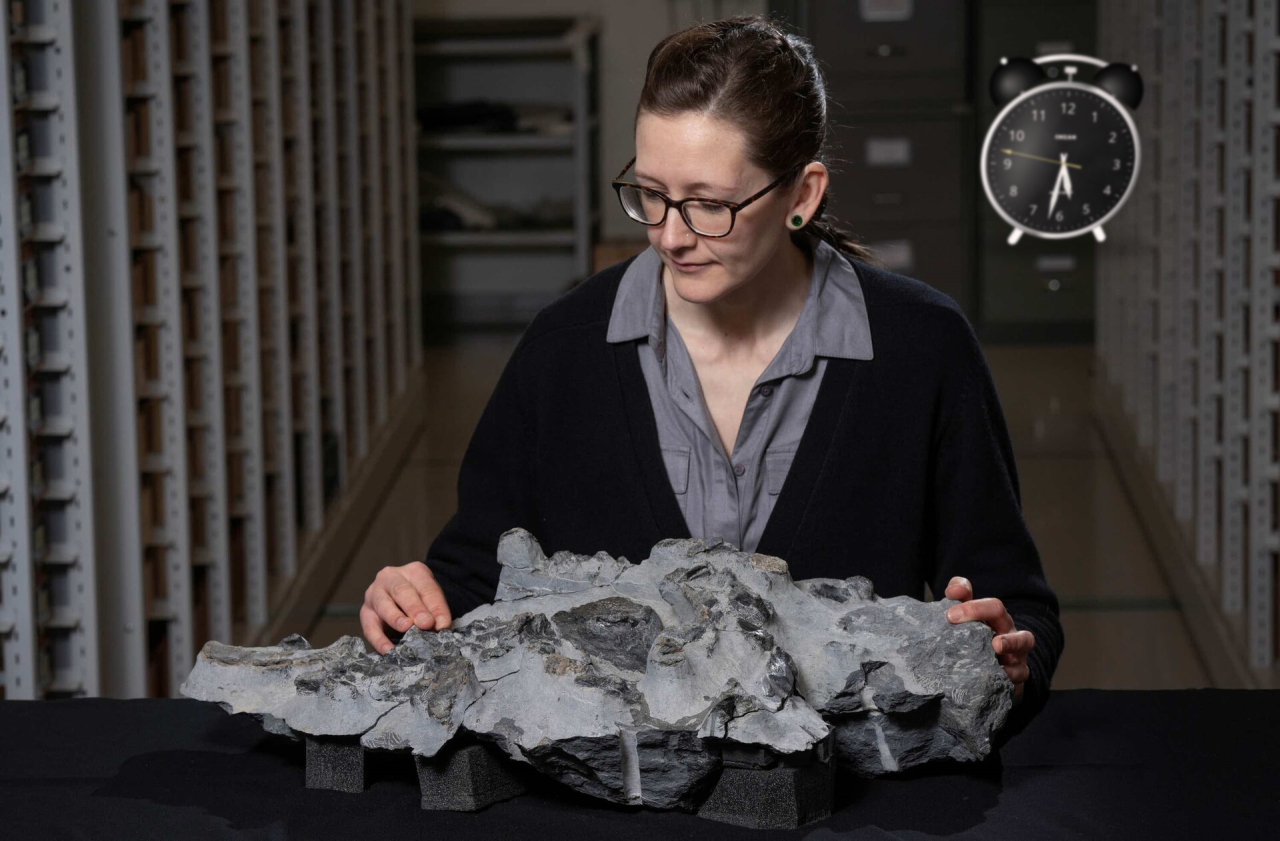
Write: 5,31,47
